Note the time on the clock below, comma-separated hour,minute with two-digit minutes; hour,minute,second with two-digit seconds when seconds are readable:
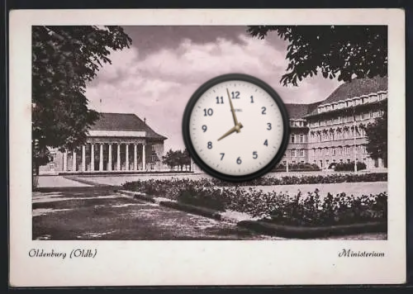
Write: 7,58
